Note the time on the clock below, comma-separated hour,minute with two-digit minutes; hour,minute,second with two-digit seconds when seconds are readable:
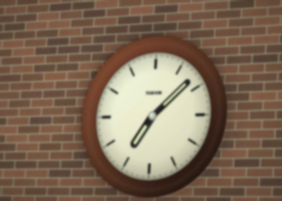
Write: 7,08
